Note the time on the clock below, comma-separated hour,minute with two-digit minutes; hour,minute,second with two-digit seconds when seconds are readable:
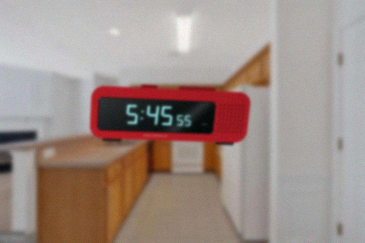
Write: 5,45
